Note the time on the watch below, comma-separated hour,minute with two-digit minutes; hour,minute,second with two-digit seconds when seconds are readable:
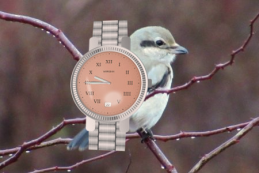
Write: 9,45
